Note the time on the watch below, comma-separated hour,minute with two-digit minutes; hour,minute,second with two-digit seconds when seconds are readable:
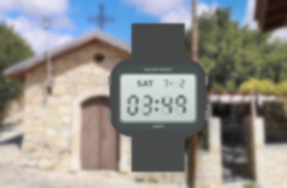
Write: 3,49
